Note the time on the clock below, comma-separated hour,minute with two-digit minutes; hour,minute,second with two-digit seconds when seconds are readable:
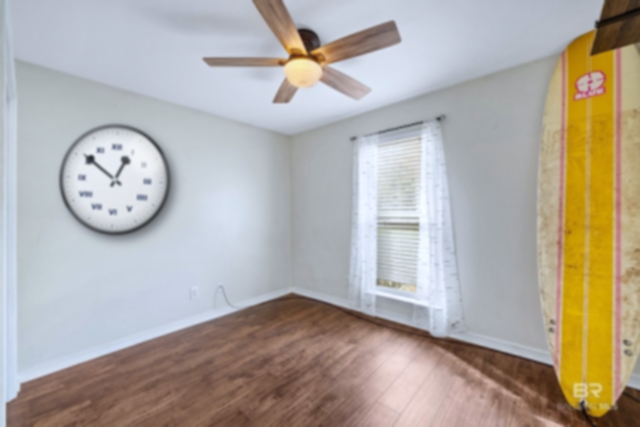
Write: 12,51
